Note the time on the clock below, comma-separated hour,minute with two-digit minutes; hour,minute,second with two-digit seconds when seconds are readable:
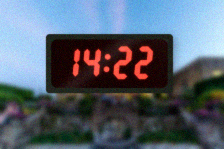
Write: 14,22
